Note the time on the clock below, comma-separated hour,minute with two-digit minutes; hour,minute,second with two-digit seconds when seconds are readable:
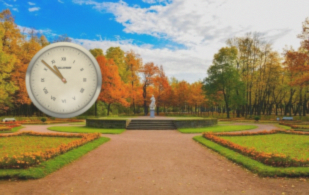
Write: 10,52
